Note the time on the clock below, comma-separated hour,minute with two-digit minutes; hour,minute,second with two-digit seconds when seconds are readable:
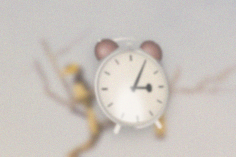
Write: 3,05
